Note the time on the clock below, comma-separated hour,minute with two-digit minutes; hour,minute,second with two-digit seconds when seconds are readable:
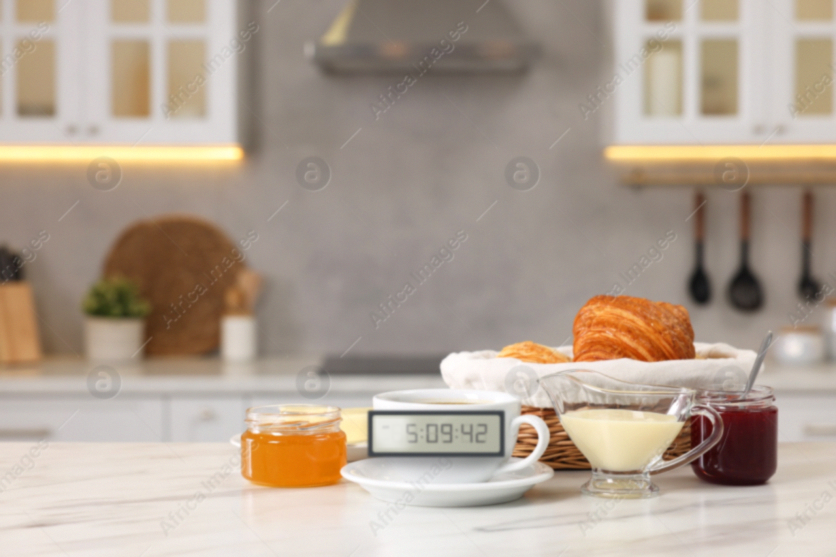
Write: 5,09,42
